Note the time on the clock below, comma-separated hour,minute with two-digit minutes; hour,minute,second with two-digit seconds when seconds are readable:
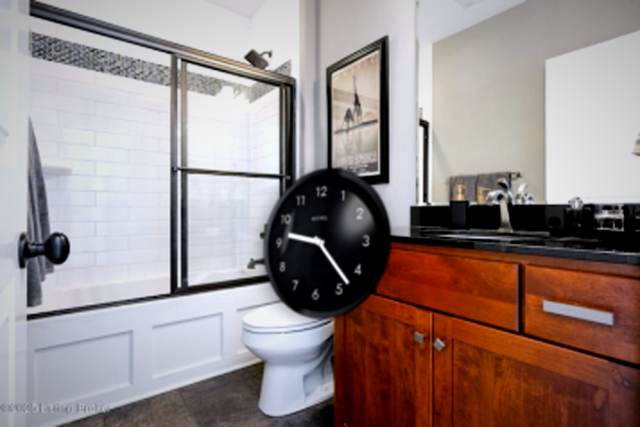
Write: 9,23
